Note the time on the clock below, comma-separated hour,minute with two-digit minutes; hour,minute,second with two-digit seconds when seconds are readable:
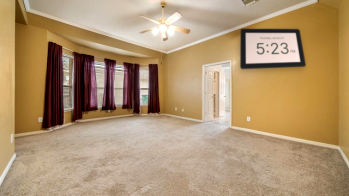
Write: 5,23
